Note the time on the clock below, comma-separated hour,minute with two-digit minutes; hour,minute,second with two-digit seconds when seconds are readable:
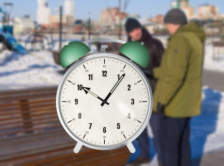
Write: 10,06
